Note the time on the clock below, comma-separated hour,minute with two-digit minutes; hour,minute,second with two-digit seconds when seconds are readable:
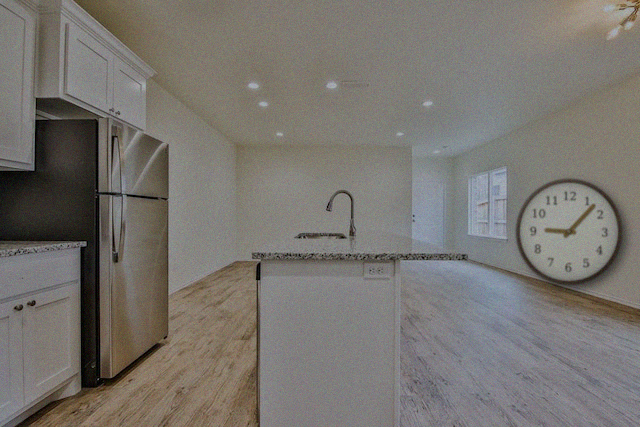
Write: 9,07
